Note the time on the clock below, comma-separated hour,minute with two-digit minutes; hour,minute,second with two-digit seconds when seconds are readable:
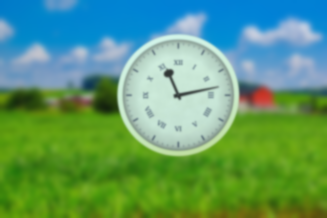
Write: 11,13
